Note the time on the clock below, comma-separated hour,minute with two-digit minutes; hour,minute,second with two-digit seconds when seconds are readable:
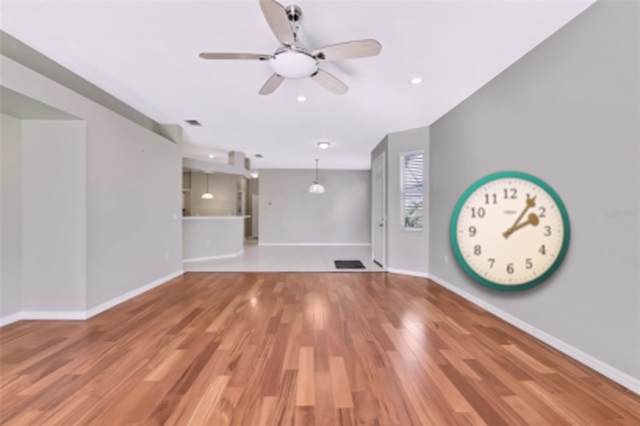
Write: 2,06
